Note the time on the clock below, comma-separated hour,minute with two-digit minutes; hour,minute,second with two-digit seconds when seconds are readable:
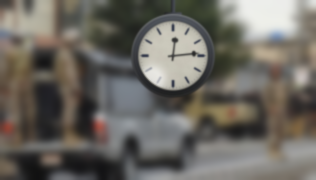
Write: 12,14
